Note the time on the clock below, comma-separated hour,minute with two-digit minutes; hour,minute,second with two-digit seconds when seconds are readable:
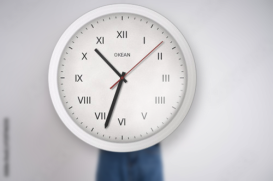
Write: 10,33,08
